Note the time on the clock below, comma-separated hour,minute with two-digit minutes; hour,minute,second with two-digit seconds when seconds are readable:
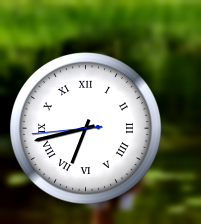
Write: 6,42,44
